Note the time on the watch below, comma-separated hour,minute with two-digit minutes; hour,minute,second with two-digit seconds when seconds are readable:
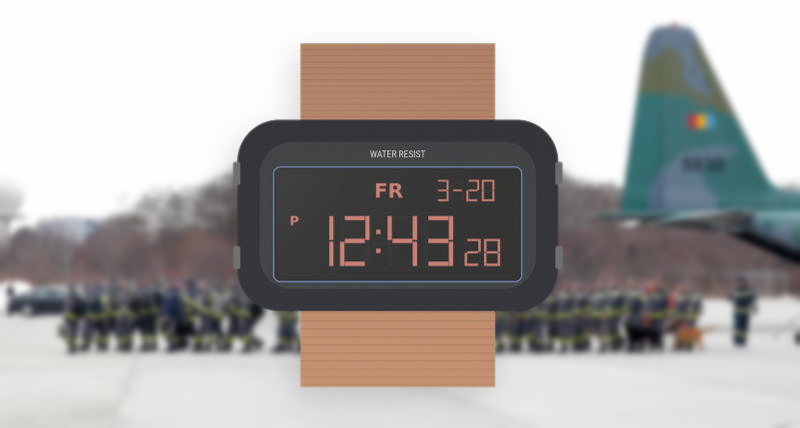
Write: 12,43,28
